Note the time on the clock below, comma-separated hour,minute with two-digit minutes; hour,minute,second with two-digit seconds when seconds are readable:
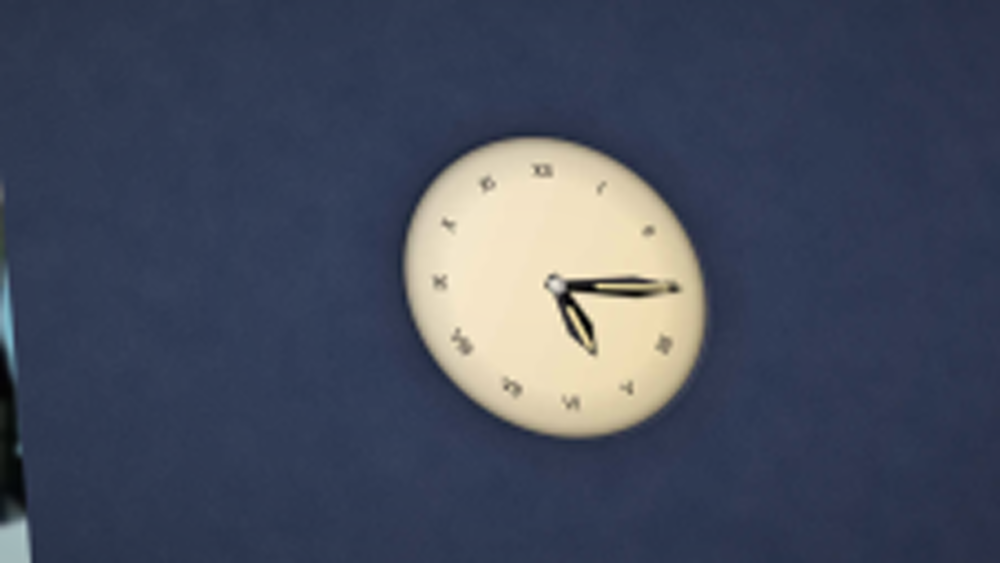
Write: 5,15
